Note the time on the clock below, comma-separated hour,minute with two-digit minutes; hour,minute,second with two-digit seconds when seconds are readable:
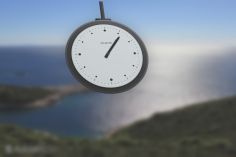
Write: 1,06
